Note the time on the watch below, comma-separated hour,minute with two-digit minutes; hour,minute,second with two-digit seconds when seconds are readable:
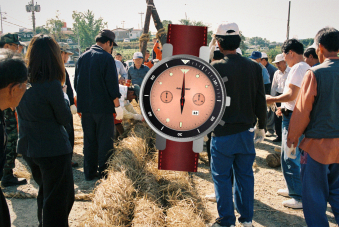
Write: 6,00
